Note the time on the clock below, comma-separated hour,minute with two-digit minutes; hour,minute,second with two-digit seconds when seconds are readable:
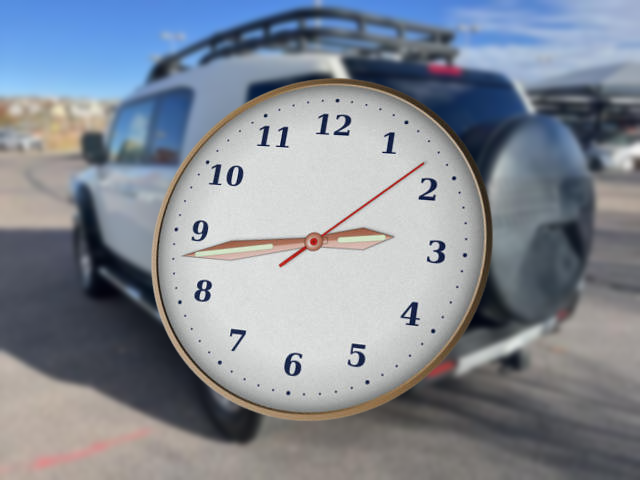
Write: 2,43,08
